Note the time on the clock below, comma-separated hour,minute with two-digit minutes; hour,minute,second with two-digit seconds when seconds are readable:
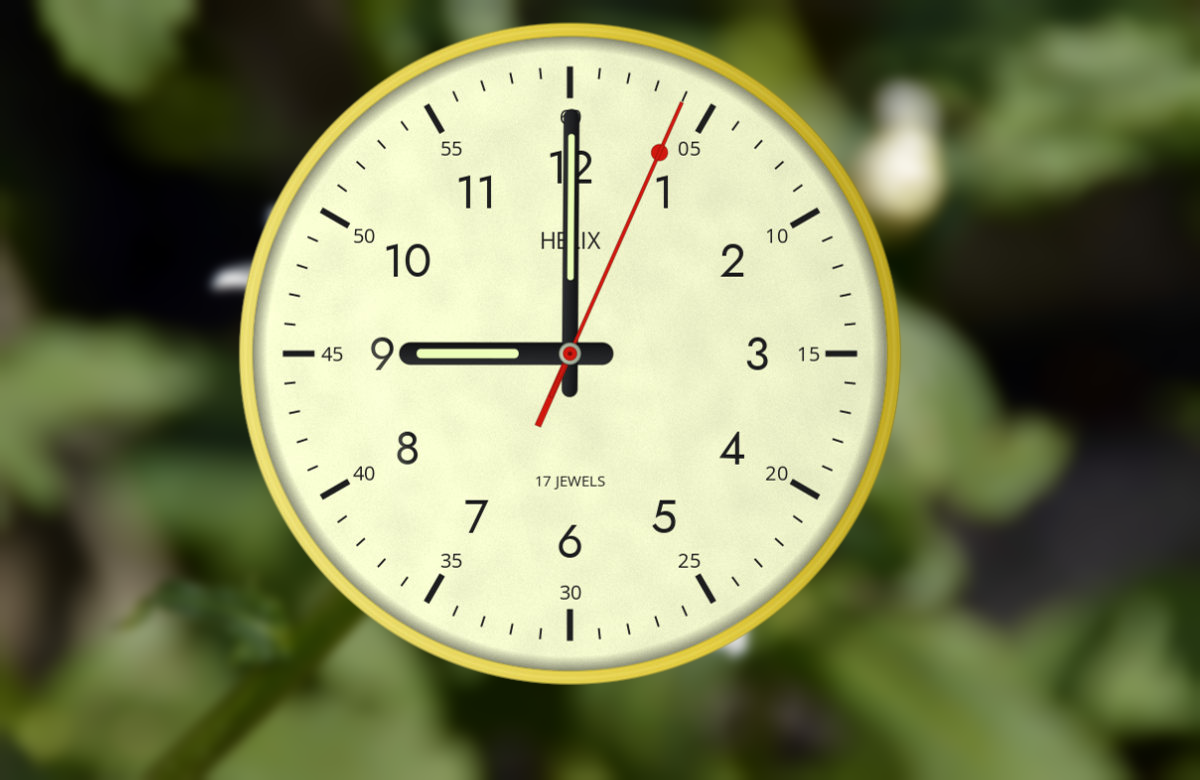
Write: 9,00,04
